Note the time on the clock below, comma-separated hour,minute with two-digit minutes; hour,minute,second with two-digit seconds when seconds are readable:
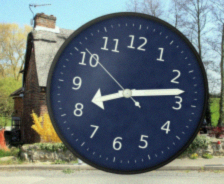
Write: 8,12,51
